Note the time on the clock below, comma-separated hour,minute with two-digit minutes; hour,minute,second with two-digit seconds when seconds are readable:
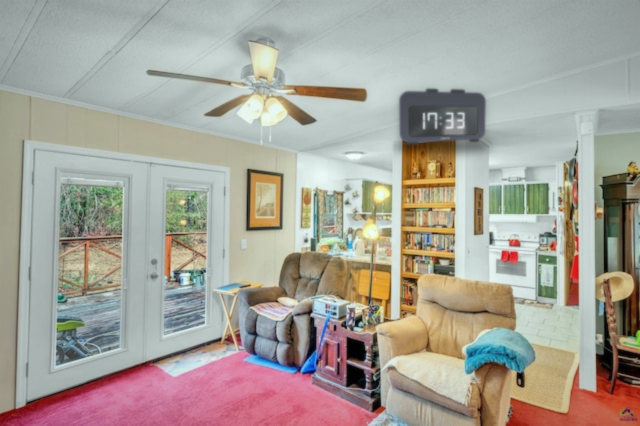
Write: 17,33
